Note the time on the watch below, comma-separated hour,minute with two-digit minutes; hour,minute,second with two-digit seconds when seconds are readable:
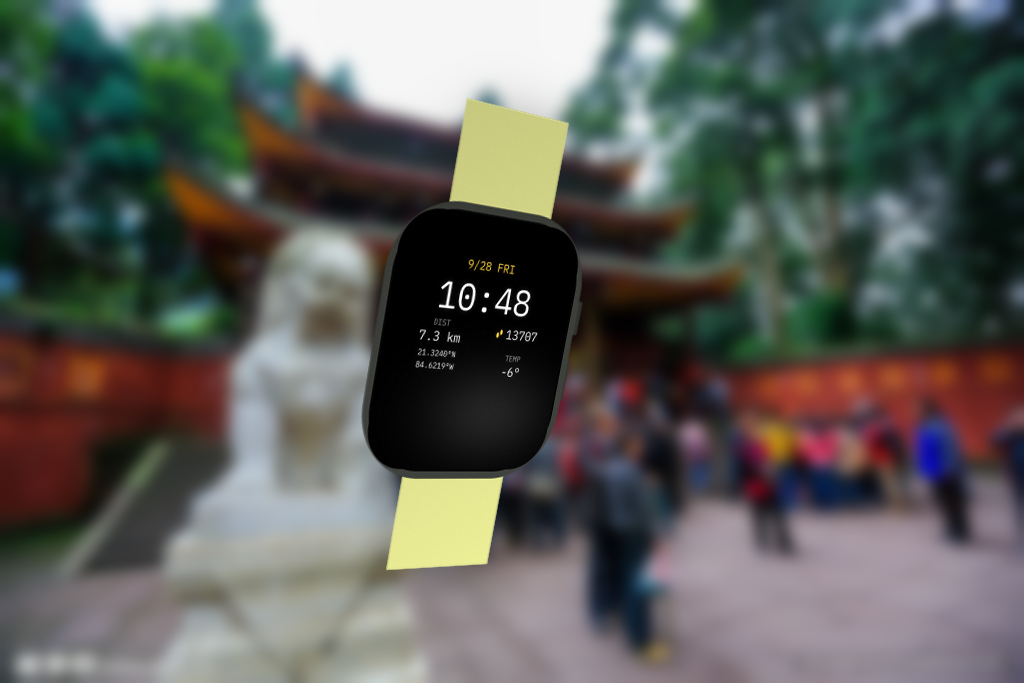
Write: 10,48
